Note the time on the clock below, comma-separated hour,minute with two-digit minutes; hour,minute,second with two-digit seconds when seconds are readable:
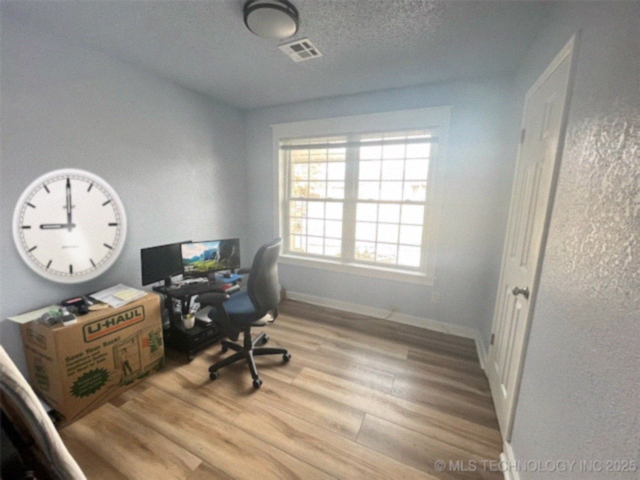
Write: 9,00
